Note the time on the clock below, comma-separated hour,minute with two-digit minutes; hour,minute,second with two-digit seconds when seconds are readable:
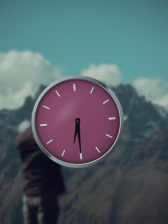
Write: 6,30
